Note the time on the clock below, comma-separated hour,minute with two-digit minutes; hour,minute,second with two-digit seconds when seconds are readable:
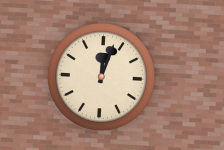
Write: 12,03
